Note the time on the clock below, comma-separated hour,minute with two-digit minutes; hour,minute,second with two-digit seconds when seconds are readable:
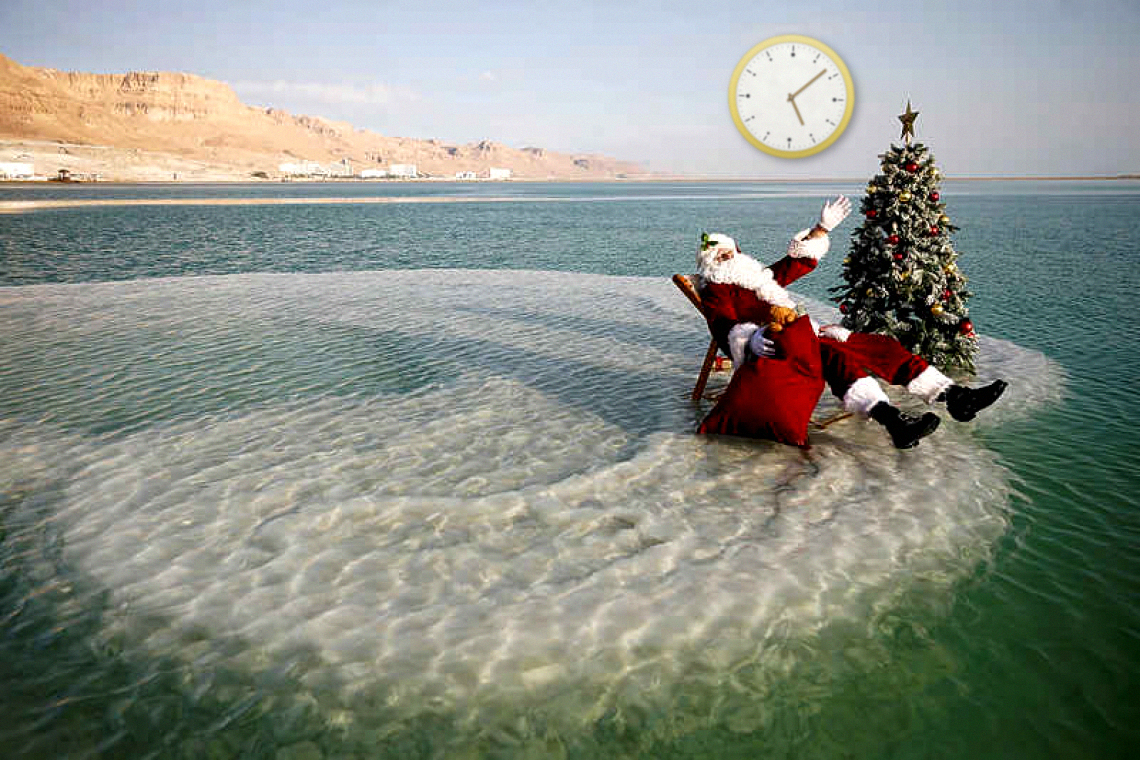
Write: 5,08
